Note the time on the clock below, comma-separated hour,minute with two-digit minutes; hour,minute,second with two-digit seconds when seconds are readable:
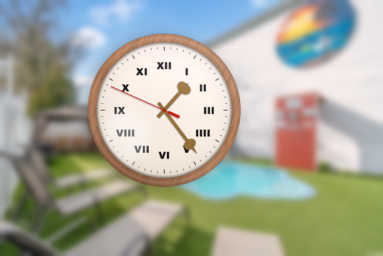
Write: 1,23,49
